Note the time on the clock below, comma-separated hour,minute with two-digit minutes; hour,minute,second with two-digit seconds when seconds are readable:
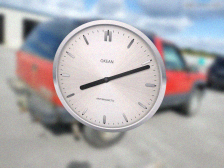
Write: 8,11
